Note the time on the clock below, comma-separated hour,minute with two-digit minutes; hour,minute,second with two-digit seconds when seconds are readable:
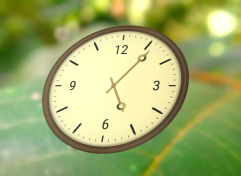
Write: 5,06
